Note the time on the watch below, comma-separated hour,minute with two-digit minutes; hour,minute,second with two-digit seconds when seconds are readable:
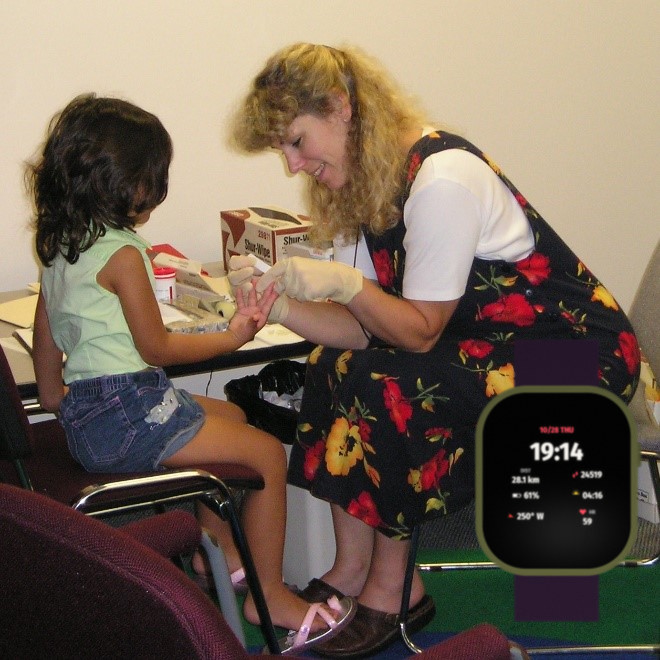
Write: 19,14
